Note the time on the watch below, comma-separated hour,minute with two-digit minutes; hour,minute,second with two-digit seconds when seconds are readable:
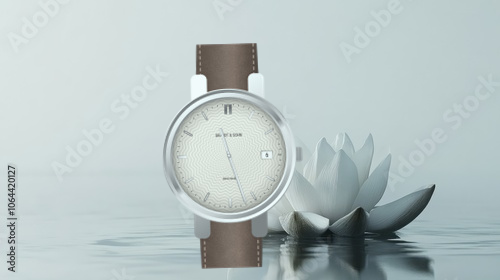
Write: 11,27
